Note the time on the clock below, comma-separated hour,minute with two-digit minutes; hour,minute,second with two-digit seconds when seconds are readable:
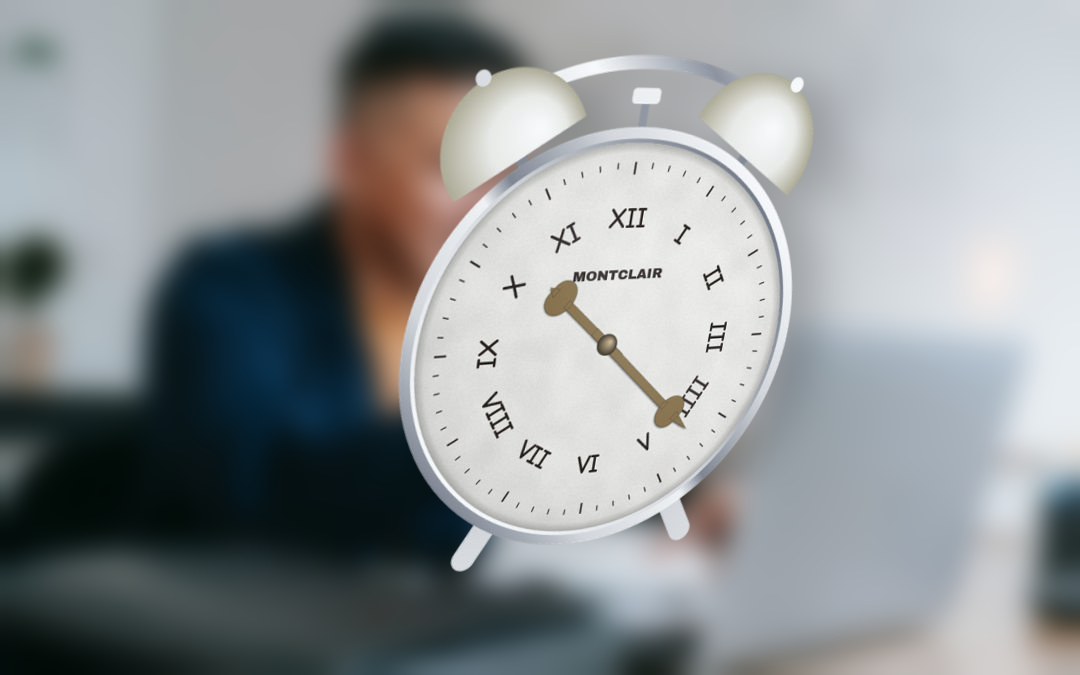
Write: 10,22
